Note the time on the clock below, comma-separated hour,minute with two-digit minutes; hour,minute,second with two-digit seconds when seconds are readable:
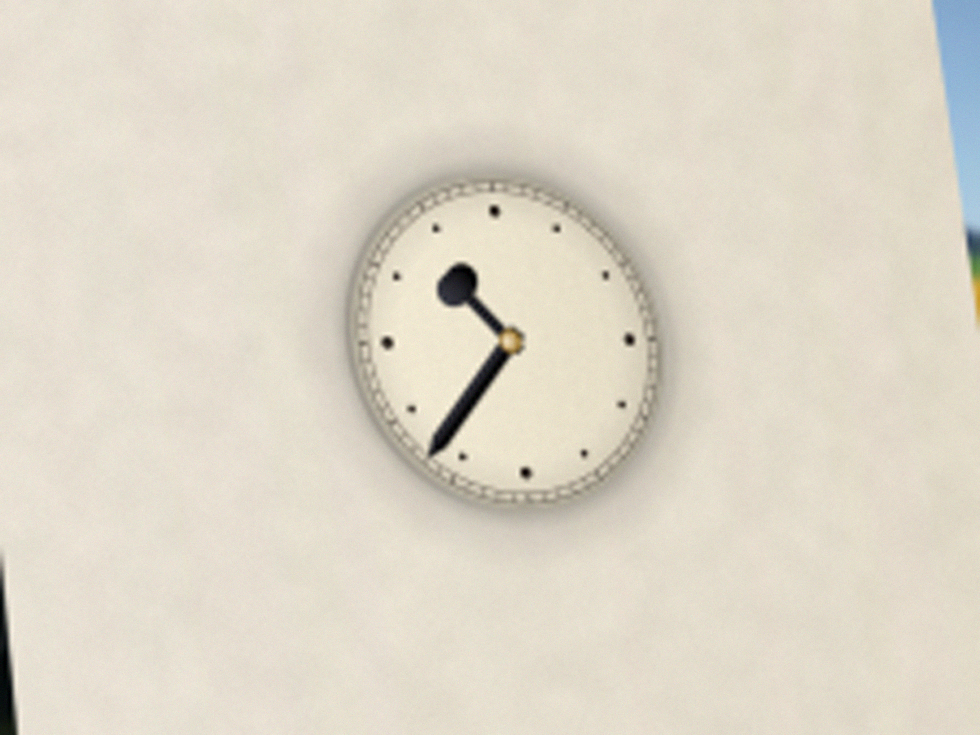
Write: 10,37
